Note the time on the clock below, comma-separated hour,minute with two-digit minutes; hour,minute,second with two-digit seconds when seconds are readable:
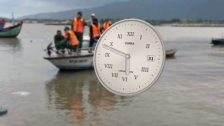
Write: 5,48
